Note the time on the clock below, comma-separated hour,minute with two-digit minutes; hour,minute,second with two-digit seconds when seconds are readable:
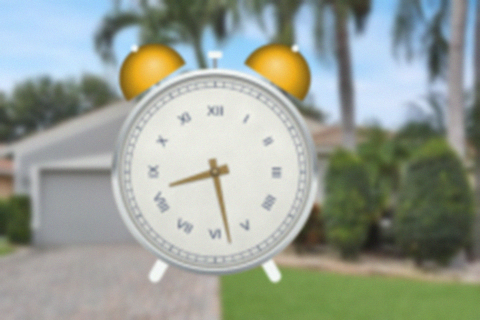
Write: 8,28
